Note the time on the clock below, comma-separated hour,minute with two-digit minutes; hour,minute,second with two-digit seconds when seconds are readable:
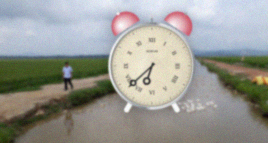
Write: 6,38
